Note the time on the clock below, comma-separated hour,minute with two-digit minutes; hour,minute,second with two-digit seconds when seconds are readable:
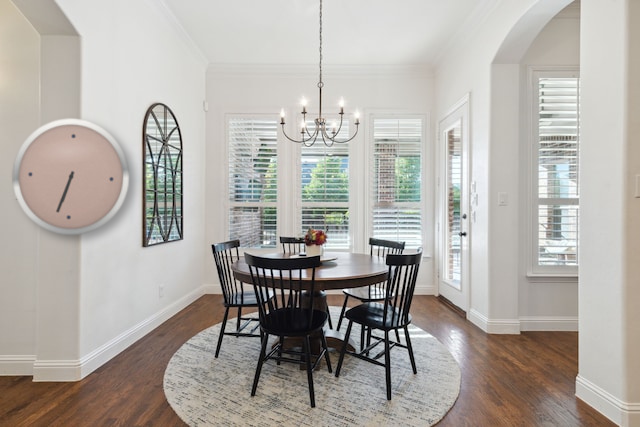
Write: 6,33
